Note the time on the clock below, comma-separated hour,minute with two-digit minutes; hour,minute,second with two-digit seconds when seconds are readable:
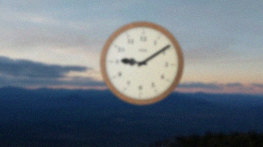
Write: 9,09
